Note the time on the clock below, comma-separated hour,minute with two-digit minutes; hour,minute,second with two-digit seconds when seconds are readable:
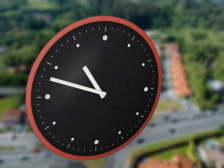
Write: 10,48
